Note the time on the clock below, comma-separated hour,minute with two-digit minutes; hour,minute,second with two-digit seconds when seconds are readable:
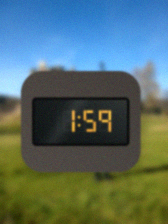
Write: 1,59
